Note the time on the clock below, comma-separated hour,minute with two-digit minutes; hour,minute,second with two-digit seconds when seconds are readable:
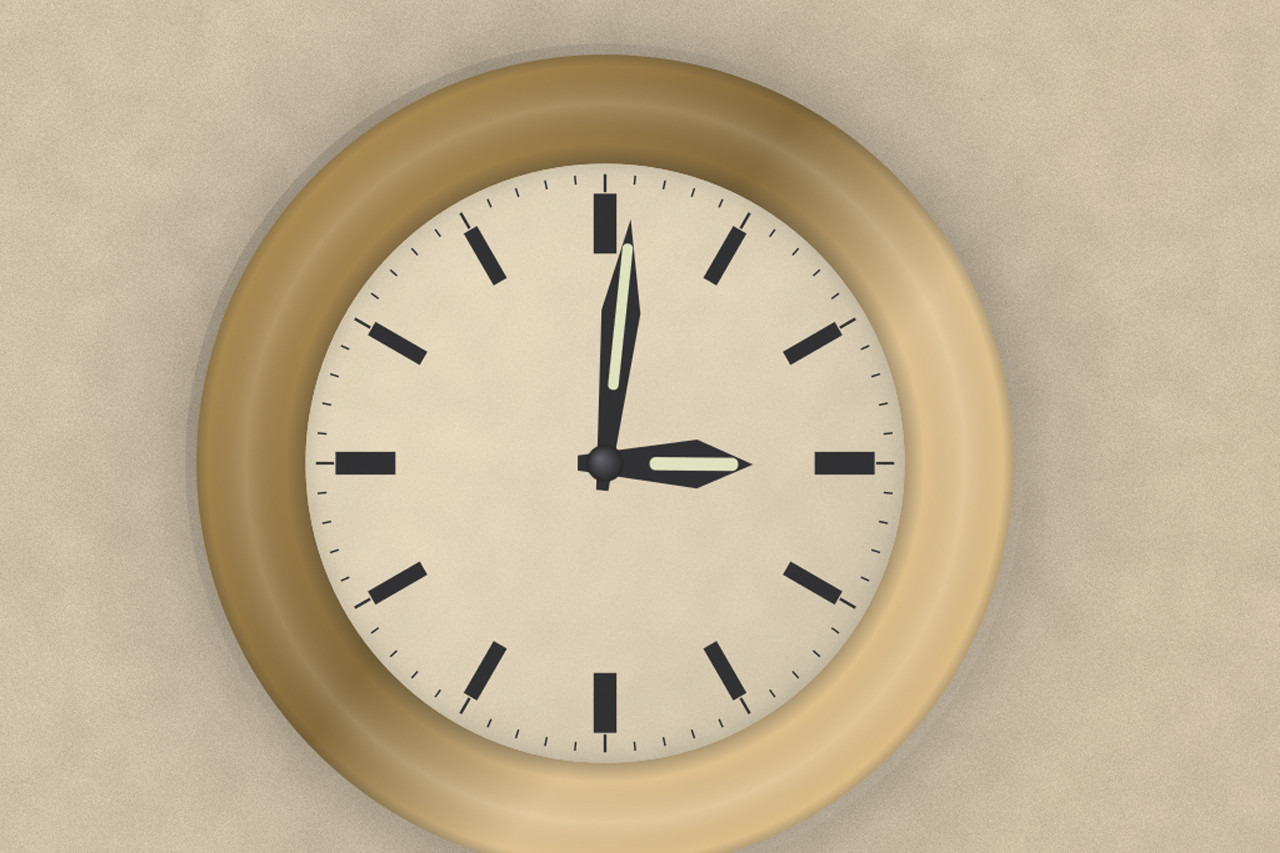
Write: 3,01
